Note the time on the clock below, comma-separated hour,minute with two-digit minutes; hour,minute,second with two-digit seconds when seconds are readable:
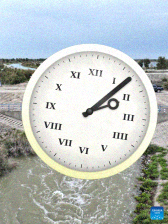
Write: 2,07
